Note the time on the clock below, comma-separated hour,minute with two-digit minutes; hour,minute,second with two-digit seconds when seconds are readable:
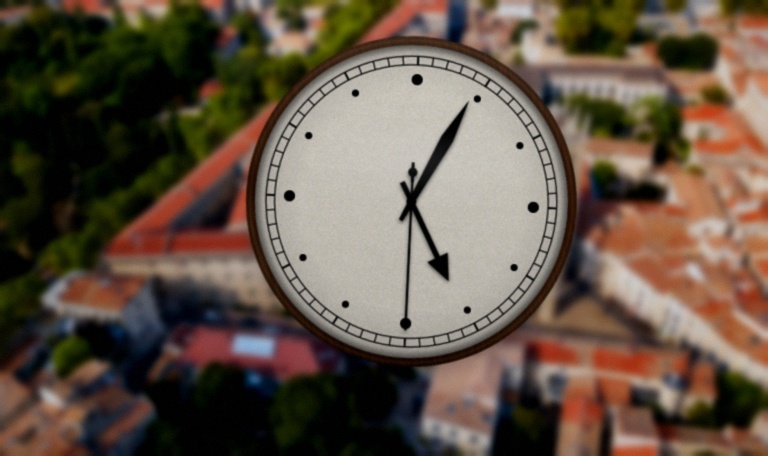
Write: 5,04,30
